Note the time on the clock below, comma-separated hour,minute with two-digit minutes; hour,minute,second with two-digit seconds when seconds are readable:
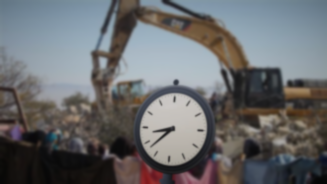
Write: 8,38
